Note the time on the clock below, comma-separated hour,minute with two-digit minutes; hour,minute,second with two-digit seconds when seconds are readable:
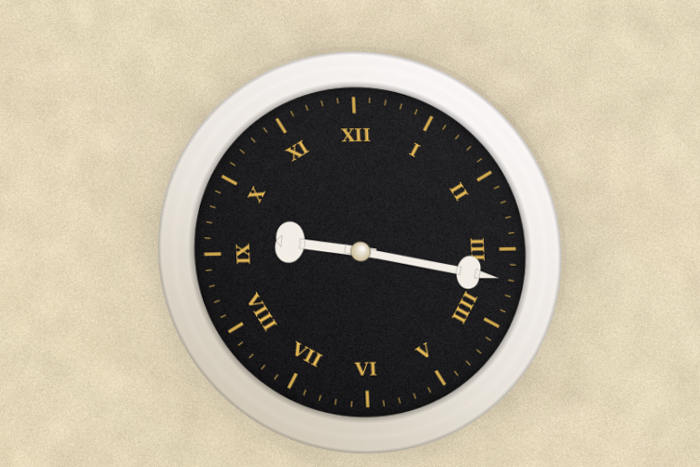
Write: 9,17
